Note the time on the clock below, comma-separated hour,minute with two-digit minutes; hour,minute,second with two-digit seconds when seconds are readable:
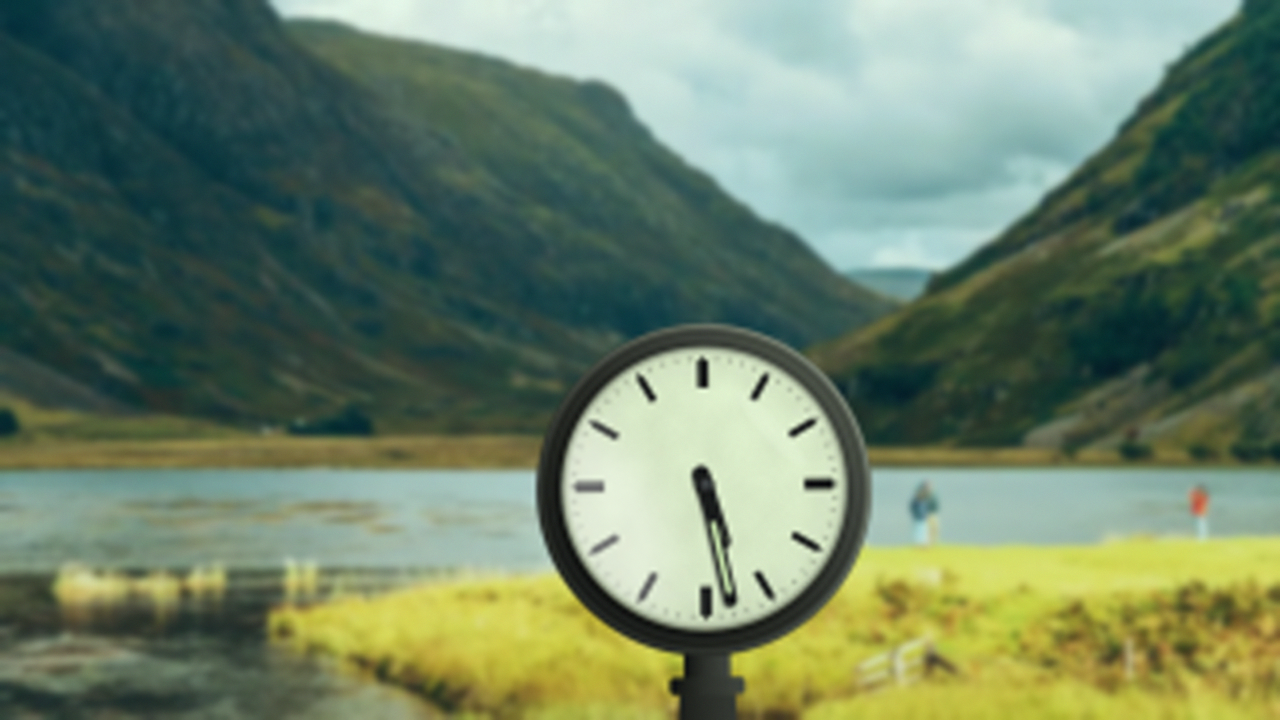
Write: 5,28
